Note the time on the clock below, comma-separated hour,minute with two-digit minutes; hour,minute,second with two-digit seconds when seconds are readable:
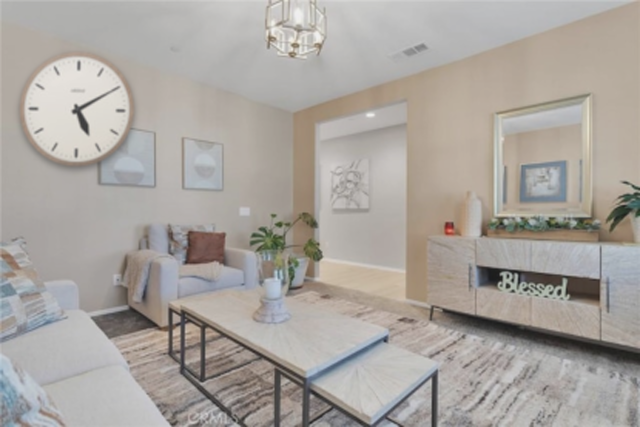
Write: 5,10
